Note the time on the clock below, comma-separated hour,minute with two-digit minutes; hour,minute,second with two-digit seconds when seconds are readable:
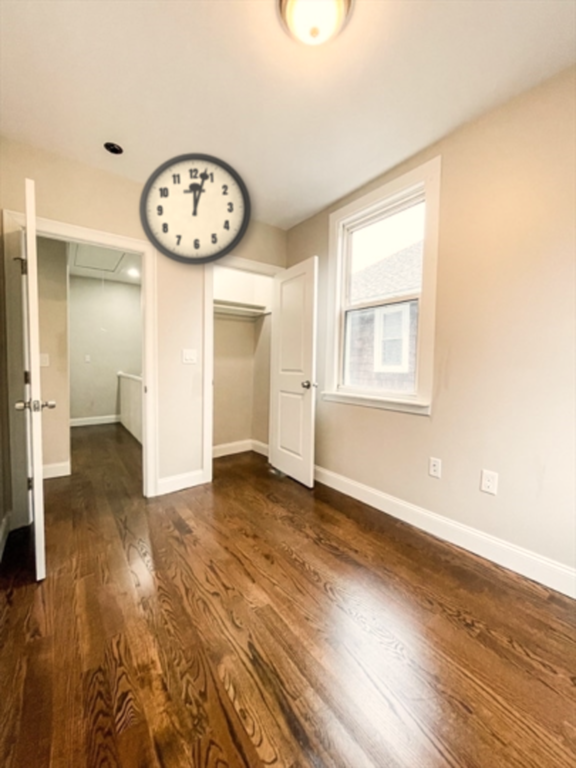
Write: 12,03
